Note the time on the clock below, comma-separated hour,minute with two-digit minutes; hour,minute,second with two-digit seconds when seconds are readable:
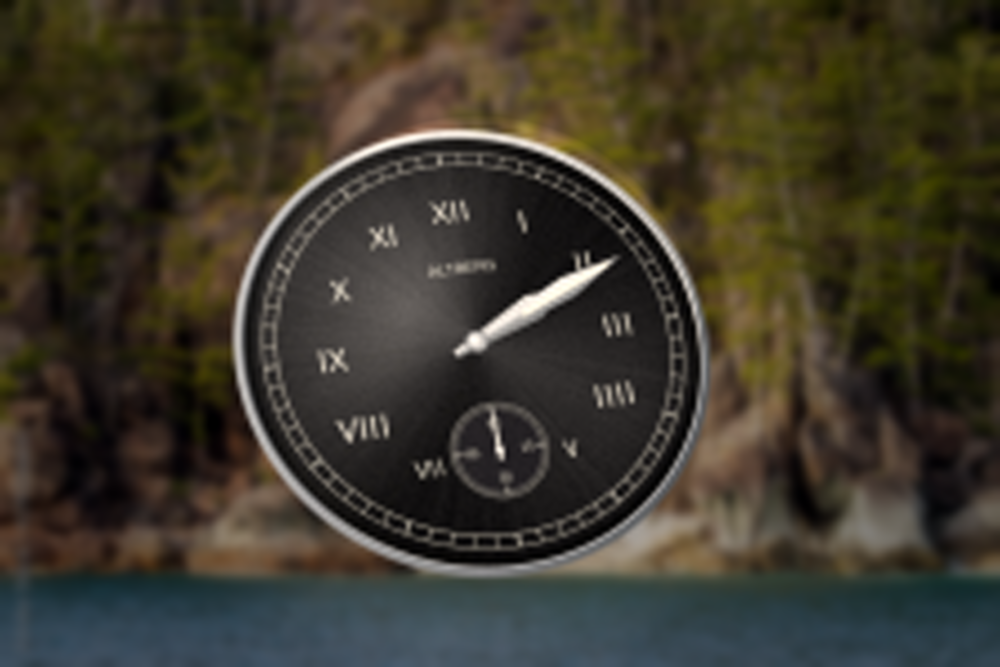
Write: 2,11
